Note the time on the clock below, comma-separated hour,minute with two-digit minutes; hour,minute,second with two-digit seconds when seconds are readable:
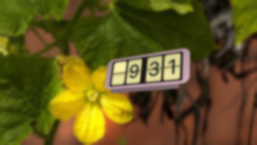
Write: 9,31
